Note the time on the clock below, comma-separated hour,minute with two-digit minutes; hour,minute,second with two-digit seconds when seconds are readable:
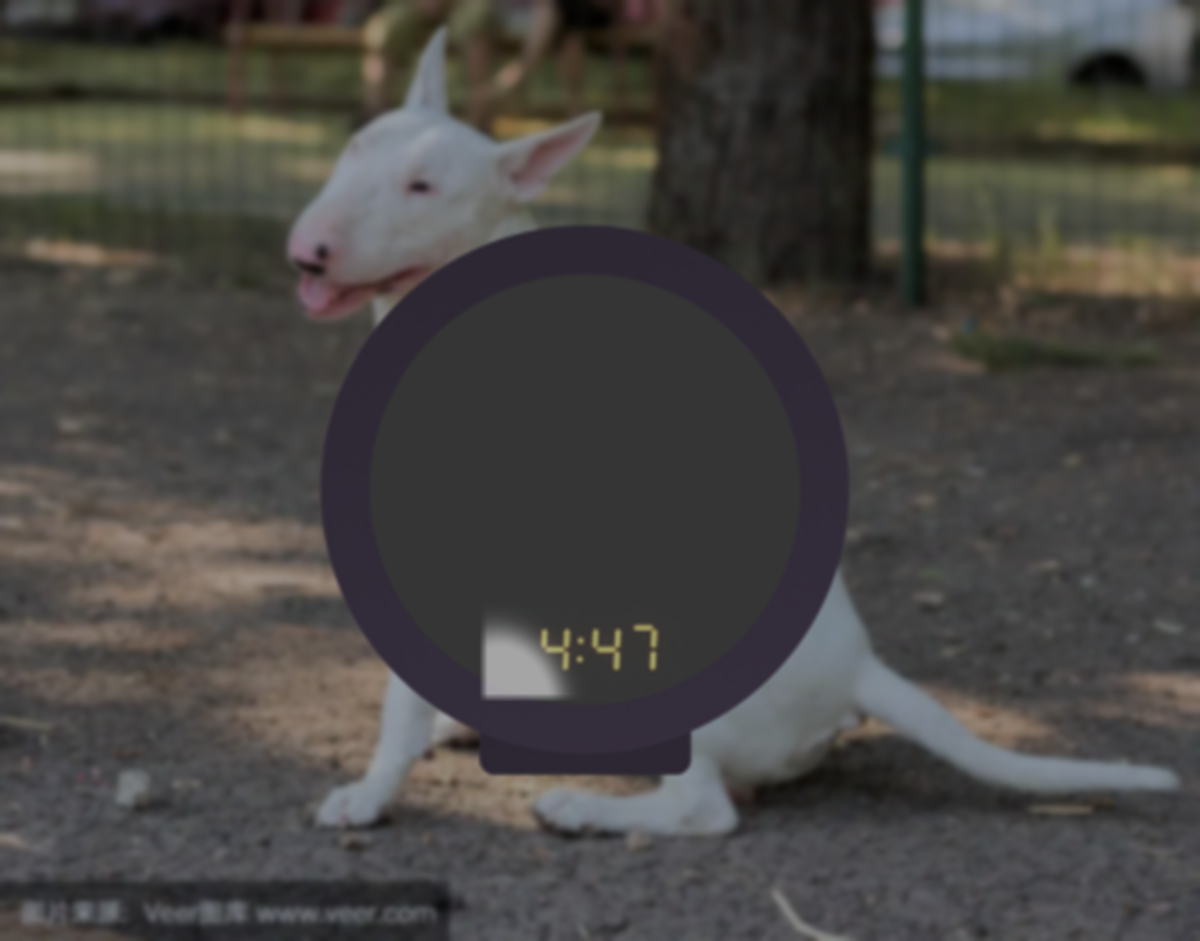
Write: 4,47
